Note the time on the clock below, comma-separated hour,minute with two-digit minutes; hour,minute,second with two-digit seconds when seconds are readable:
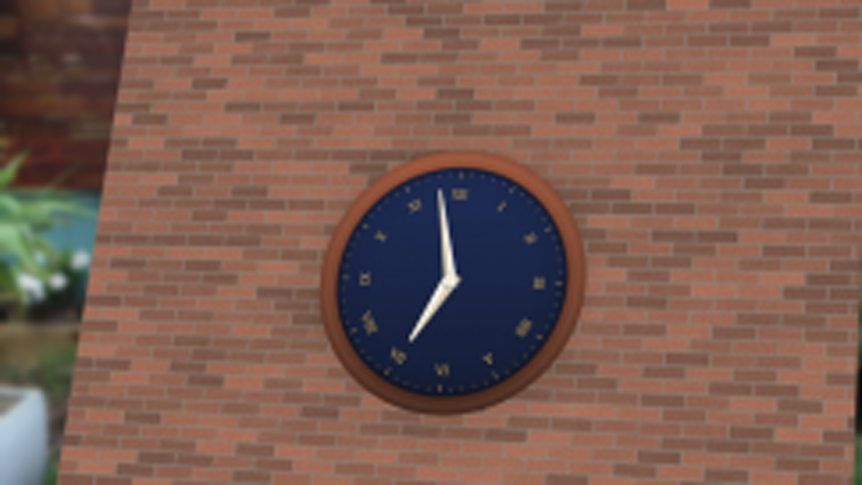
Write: 6,58
